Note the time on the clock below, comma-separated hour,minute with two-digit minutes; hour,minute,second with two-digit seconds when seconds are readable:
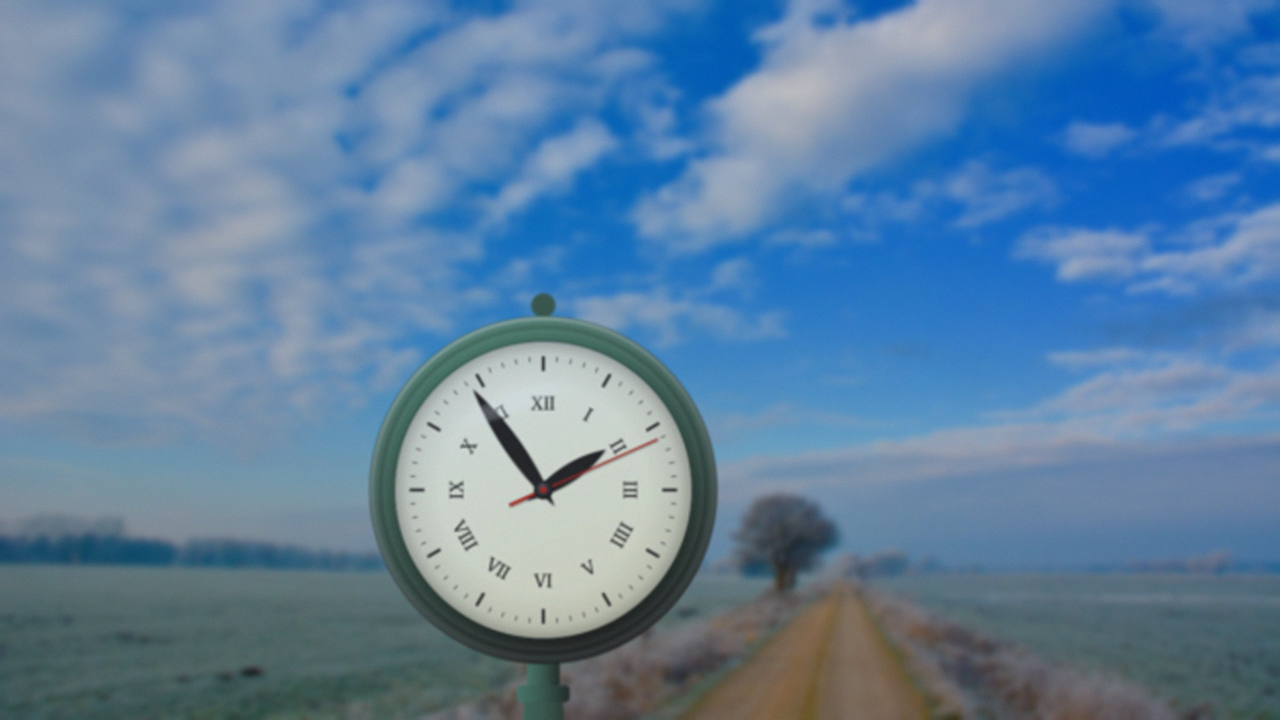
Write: 1,54,11
